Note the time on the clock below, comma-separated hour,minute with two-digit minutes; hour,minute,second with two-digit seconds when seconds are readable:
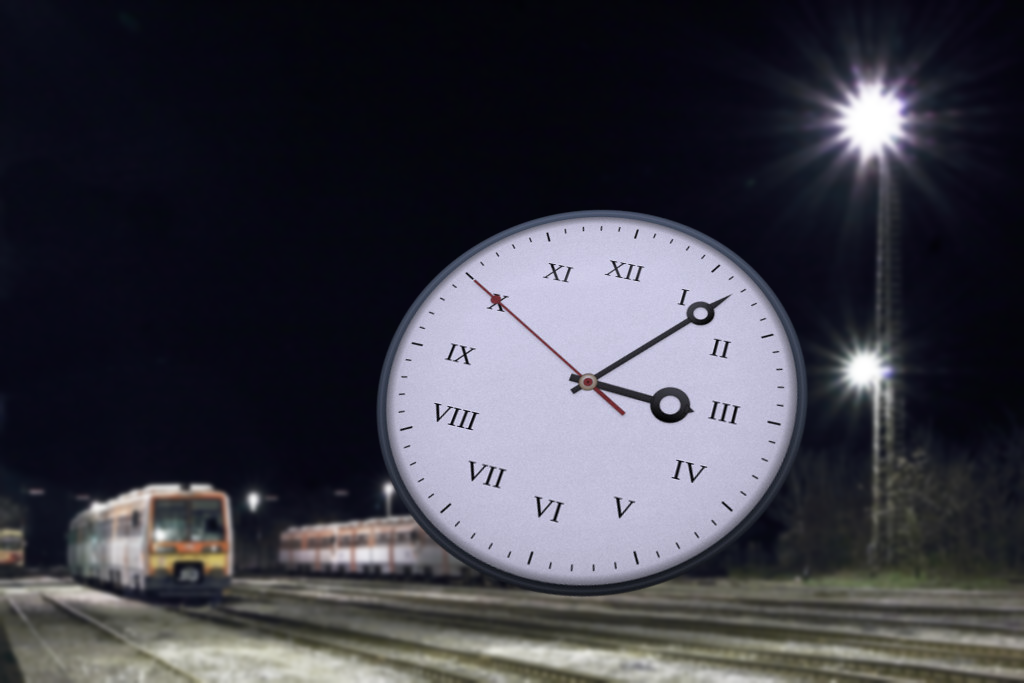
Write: 3,06,50
